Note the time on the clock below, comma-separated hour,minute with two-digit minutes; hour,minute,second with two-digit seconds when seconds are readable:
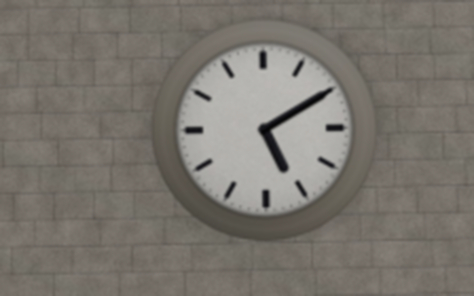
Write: 5,10
